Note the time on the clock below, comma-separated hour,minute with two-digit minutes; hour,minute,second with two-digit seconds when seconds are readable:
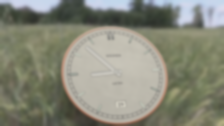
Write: 8,53
